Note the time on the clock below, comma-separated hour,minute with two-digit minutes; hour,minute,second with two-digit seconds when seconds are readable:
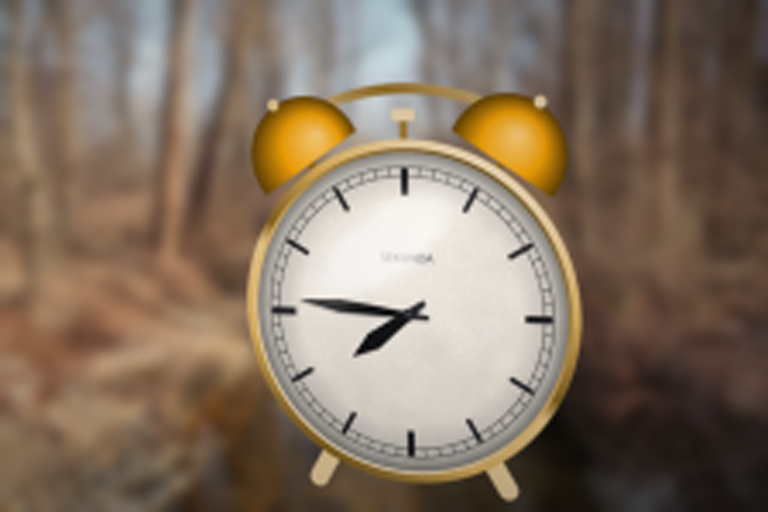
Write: 7,46
